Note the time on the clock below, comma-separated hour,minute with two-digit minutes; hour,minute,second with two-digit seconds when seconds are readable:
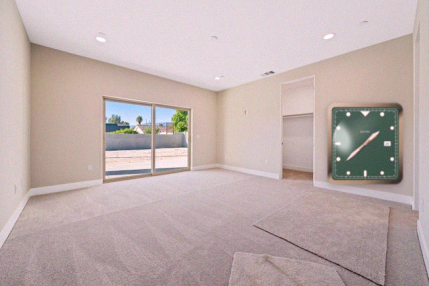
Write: 1,38
